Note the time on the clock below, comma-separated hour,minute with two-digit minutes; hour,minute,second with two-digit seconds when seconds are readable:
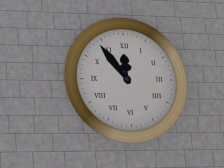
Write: 11,54
